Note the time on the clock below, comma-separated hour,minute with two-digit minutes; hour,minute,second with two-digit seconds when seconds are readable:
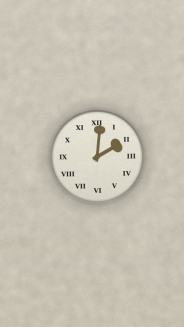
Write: 2,01
